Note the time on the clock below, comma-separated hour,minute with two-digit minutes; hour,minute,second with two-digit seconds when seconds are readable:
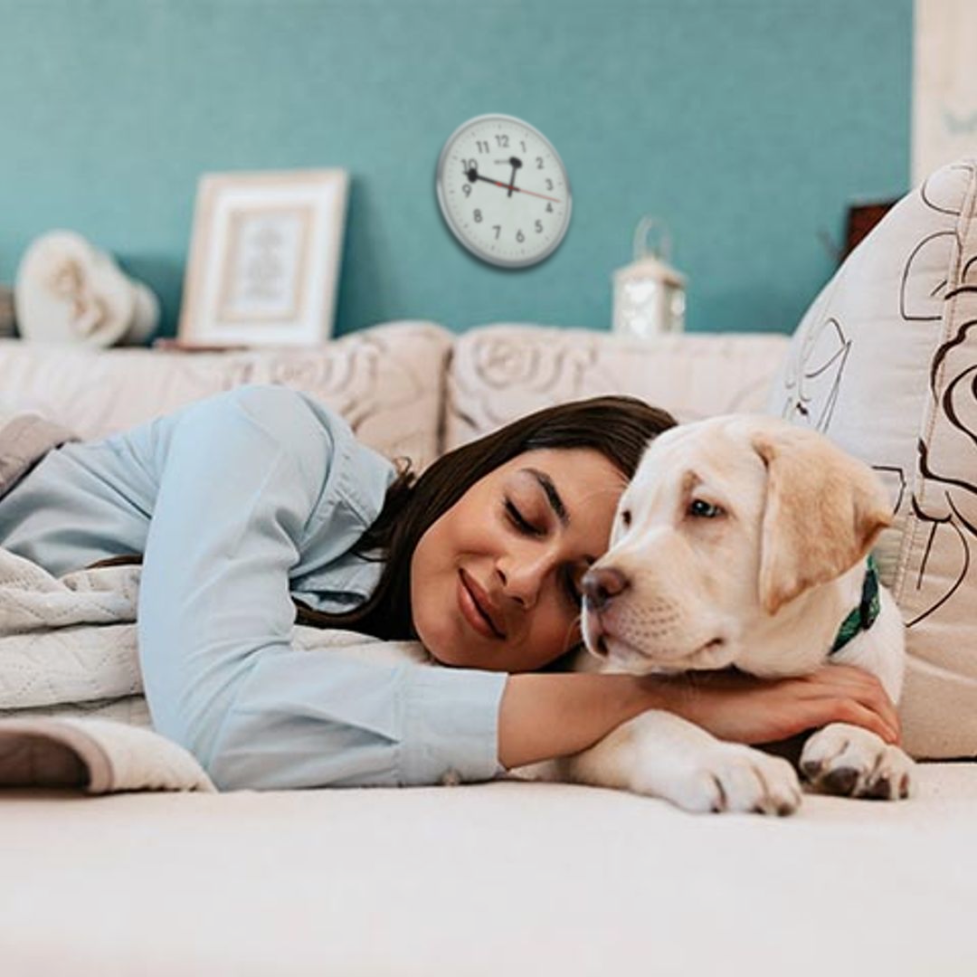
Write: 12,48,18
